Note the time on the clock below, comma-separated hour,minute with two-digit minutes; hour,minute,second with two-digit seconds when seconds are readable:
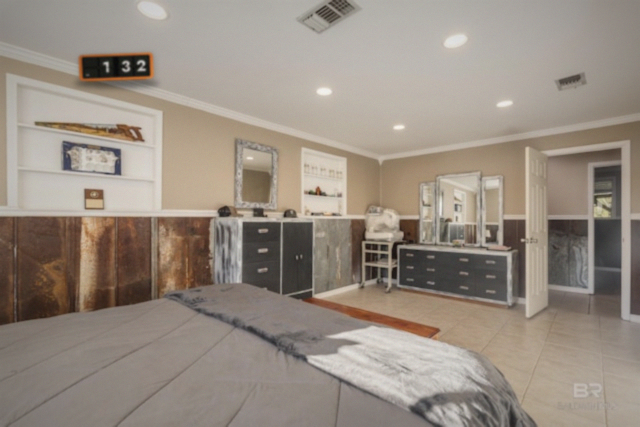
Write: 1,32
